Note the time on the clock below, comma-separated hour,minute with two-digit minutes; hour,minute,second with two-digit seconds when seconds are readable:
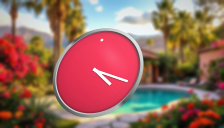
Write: 4,18
